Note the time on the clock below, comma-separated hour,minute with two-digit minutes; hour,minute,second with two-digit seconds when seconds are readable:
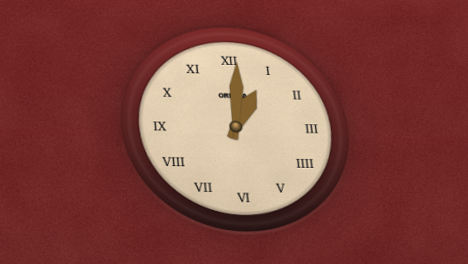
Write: 1,01
